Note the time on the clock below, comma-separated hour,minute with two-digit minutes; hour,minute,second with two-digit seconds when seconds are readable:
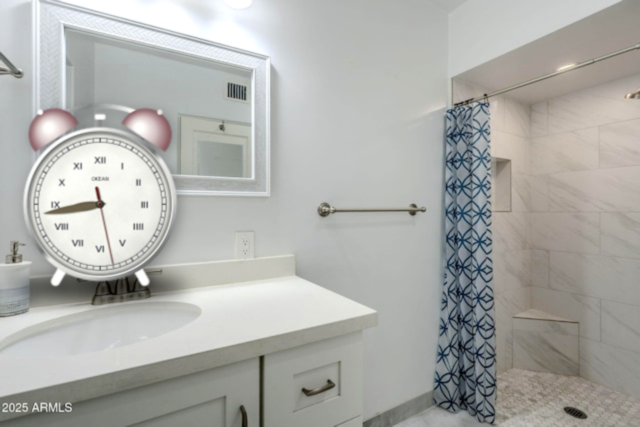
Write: 8,43,28
